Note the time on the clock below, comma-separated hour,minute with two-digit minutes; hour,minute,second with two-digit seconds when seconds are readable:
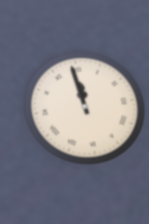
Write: 11,59
